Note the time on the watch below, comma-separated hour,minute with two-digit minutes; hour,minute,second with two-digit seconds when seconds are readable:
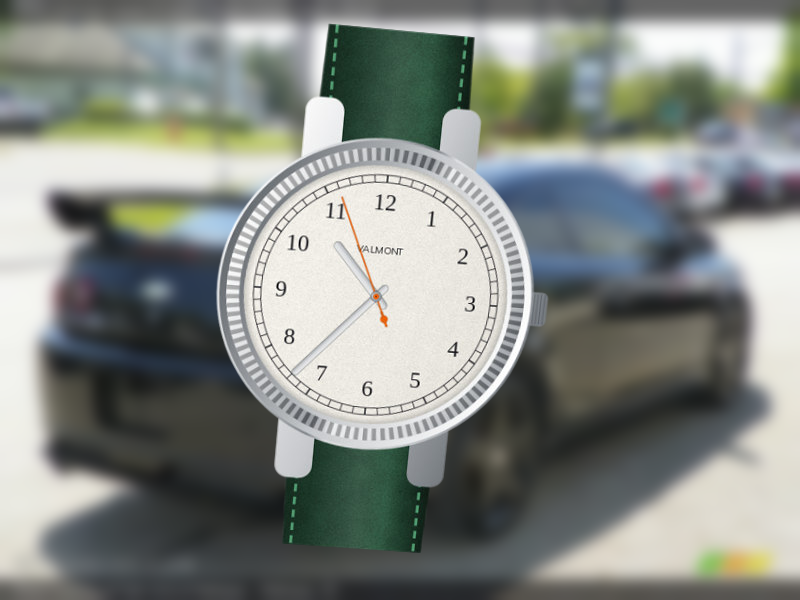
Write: 10,36,56
